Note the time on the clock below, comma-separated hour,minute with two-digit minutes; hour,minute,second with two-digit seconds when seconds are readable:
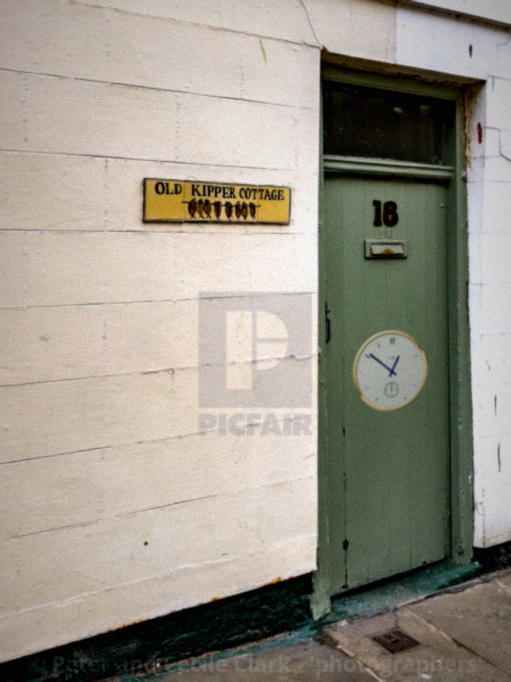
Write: 12,51
